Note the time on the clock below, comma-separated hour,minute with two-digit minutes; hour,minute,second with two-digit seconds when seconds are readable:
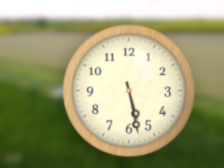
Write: 5,28
